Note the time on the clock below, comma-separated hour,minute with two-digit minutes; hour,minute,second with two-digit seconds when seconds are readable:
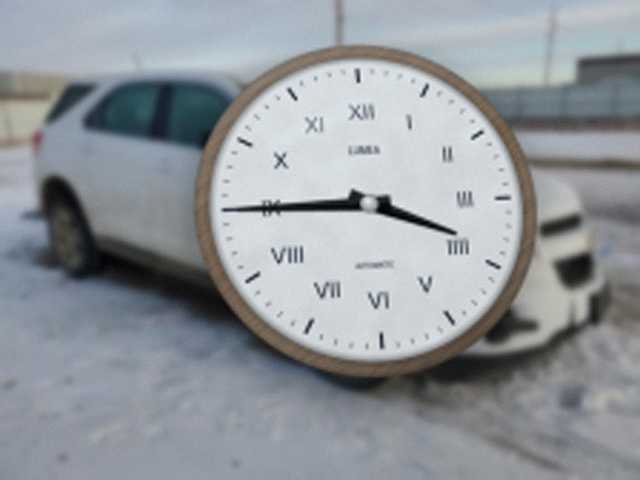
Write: 3,45
